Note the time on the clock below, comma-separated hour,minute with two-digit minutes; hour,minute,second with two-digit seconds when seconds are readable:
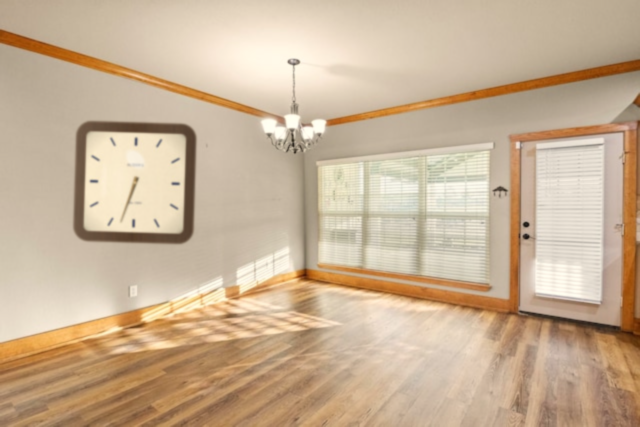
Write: 6,33
